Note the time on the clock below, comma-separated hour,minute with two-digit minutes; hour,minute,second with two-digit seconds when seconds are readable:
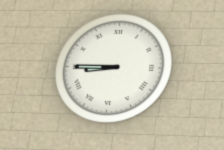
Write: 8,45
